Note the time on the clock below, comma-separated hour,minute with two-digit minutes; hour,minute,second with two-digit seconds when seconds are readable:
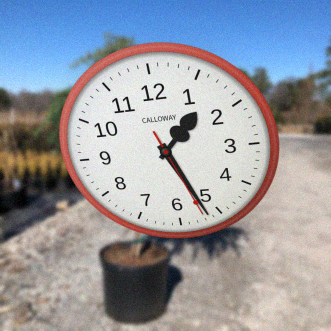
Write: 1,26,27
